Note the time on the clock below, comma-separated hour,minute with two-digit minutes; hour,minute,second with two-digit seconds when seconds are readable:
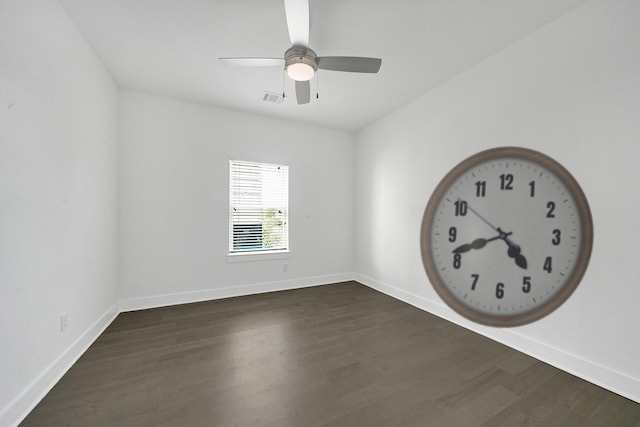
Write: 4,41,51
